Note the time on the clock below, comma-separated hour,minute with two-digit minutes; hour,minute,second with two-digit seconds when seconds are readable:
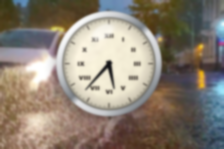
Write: 5,37
